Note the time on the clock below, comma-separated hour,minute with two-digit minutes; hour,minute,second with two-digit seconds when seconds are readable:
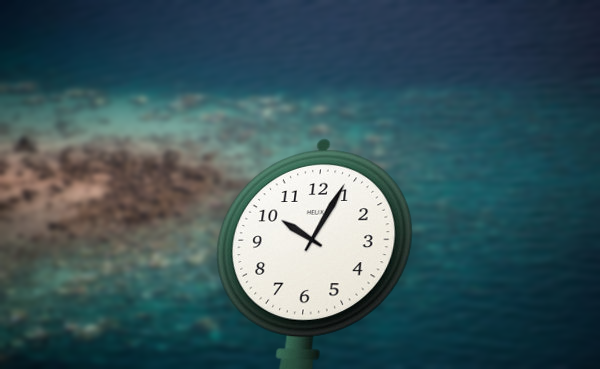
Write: 10,04
